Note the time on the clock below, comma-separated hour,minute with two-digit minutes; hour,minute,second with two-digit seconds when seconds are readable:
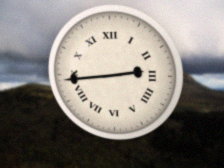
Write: 2,44
